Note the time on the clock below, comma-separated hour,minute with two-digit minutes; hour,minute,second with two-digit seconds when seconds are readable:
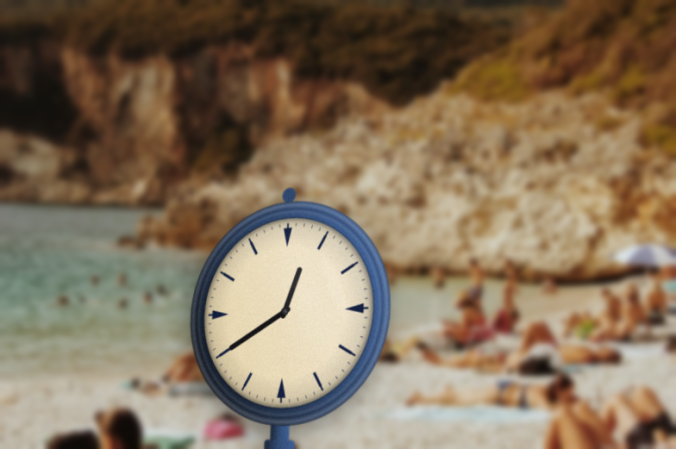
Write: 12,40
